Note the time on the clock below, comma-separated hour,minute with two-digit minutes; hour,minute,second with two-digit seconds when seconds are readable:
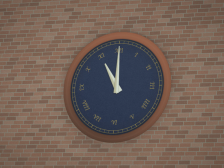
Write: 11,00
